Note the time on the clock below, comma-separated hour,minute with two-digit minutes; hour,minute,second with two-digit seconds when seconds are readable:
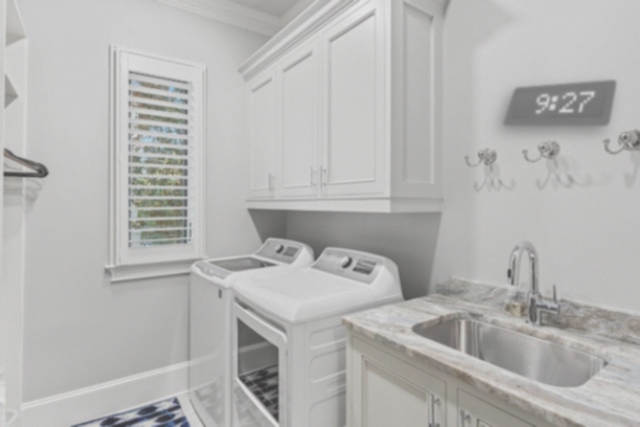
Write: 9,27
